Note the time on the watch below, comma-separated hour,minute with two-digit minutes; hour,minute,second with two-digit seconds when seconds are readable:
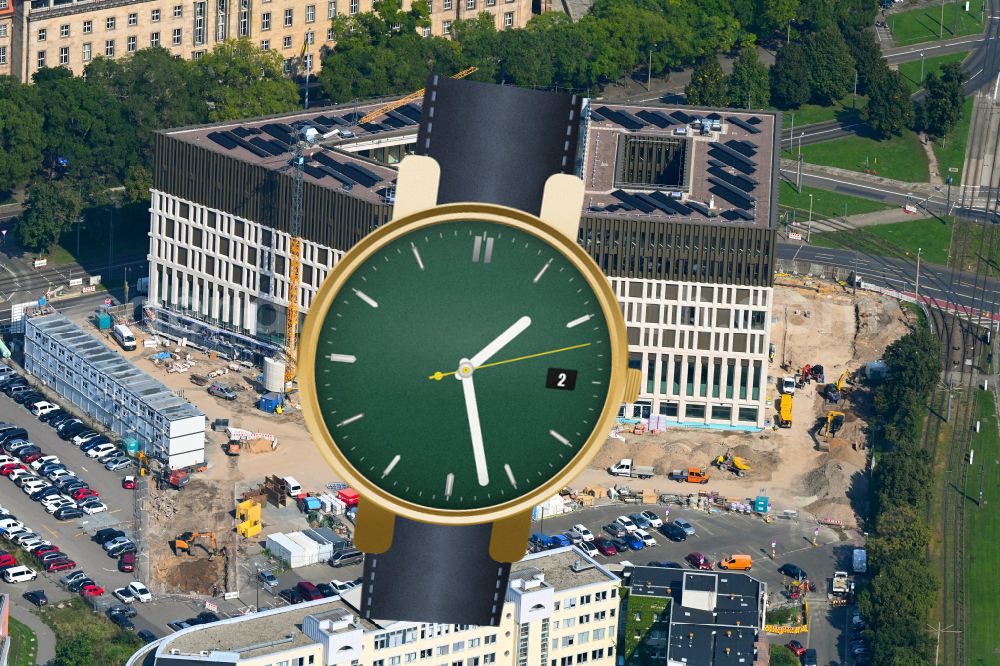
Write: 1,27,12
